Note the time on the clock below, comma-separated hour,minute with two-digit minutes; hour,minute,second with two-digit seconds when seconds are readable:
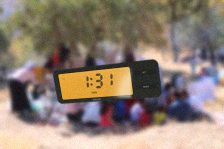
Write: 1,31
